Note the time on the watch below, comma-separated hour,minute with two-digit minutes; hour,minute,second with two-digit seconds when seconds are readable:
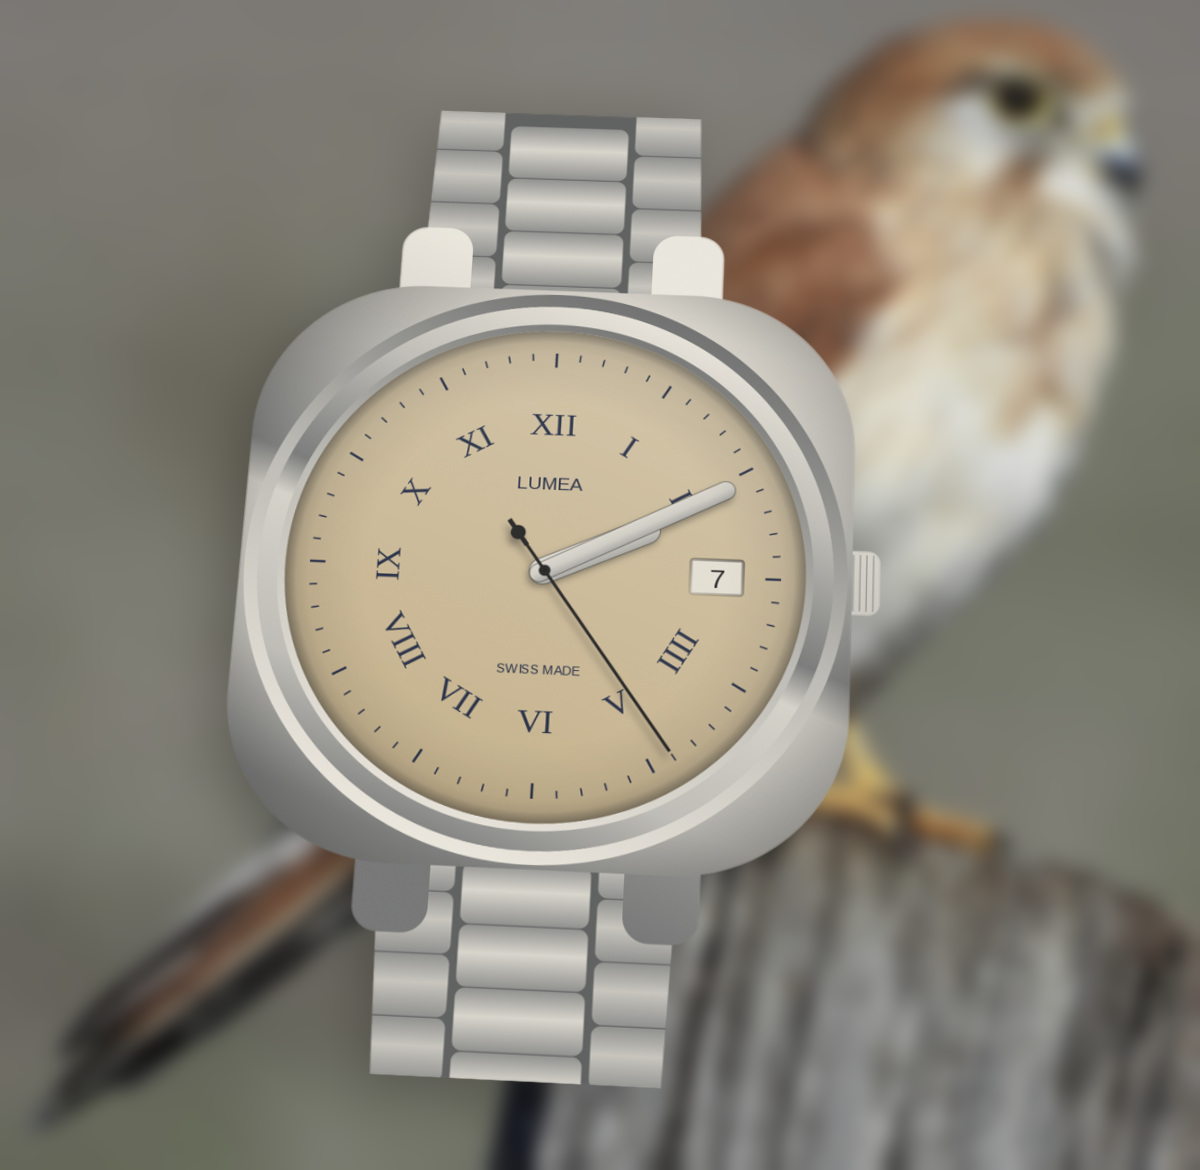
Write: 2,10,24
